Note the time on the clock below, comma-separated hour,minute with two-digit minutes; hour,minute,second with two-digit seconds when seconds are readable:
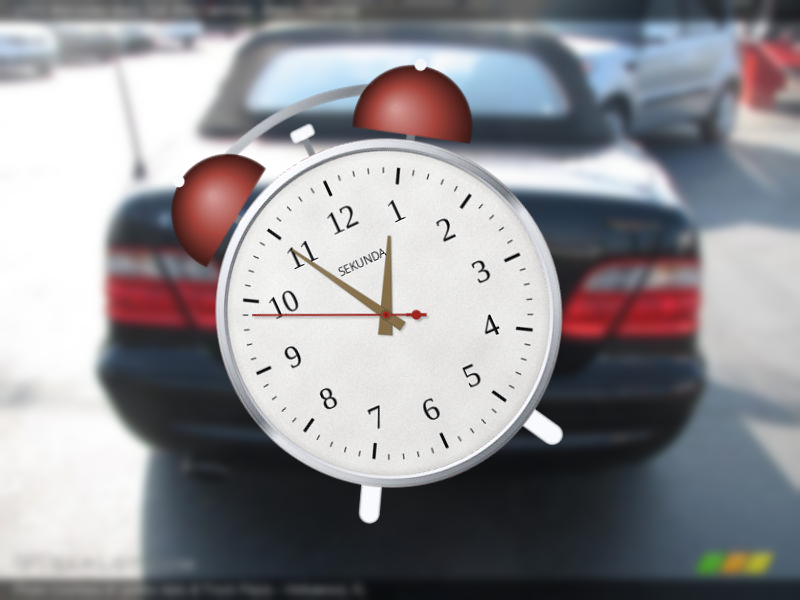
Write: 12,54,49
